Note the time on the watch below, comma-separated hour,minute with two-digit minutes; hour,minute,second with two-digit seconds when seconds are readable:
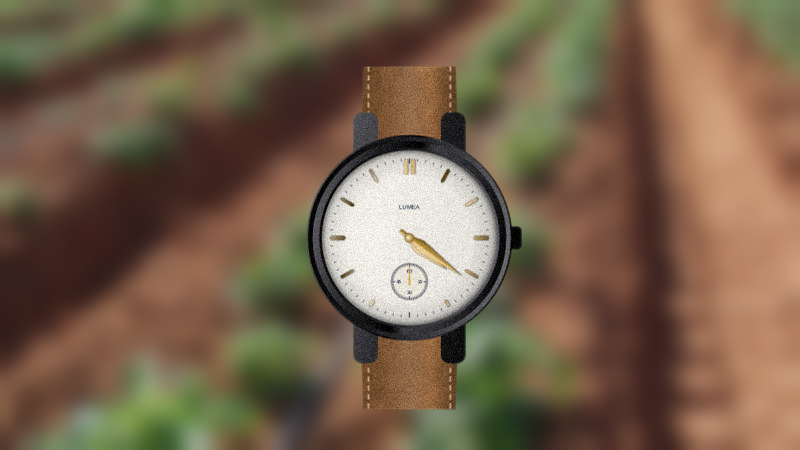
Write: 4,21
